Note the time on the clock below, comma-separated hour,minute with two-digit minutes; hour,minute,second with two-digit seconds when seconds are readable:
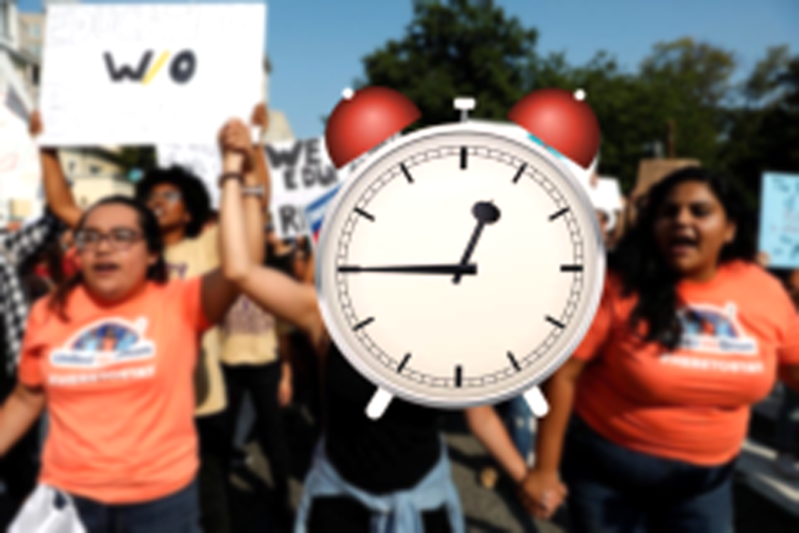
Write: 12,45
